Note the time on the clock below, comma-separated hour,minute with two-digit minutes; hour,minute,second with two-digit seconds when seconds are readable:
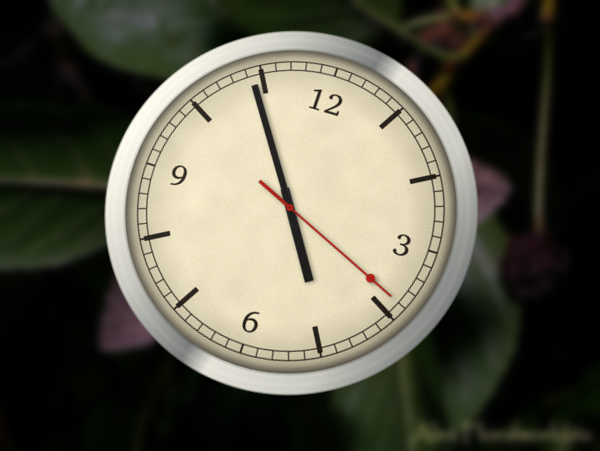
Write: 4,54,19
